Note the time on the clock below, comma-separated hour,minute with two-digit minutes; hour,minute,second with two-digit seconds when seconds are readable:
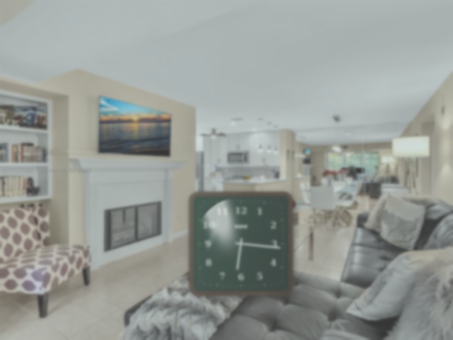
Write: 6,16
